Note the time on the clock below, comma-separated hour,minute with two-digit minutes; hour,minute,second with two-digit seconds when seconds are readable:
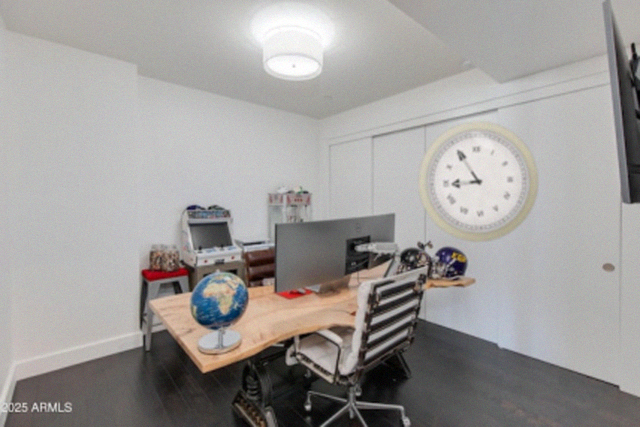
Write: 8,55
